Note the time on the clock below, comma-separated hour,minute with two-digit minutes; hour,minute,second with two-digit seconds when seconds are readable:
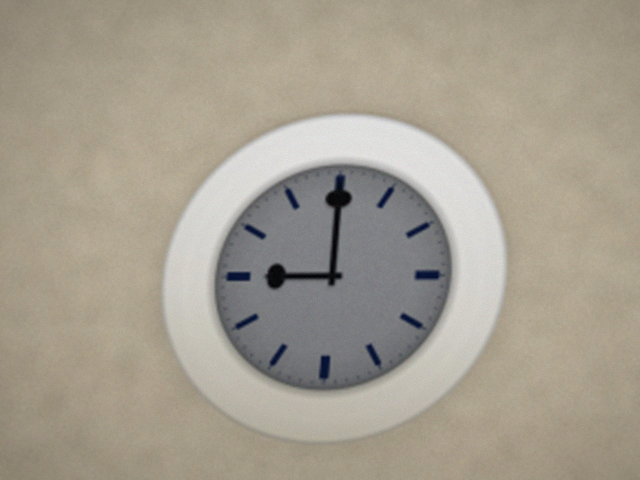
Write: 9,00
